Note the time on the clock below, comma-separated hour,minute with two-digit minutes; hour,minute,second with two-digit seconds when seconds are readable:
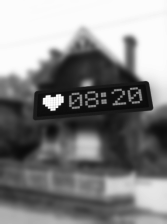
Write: 8,20
